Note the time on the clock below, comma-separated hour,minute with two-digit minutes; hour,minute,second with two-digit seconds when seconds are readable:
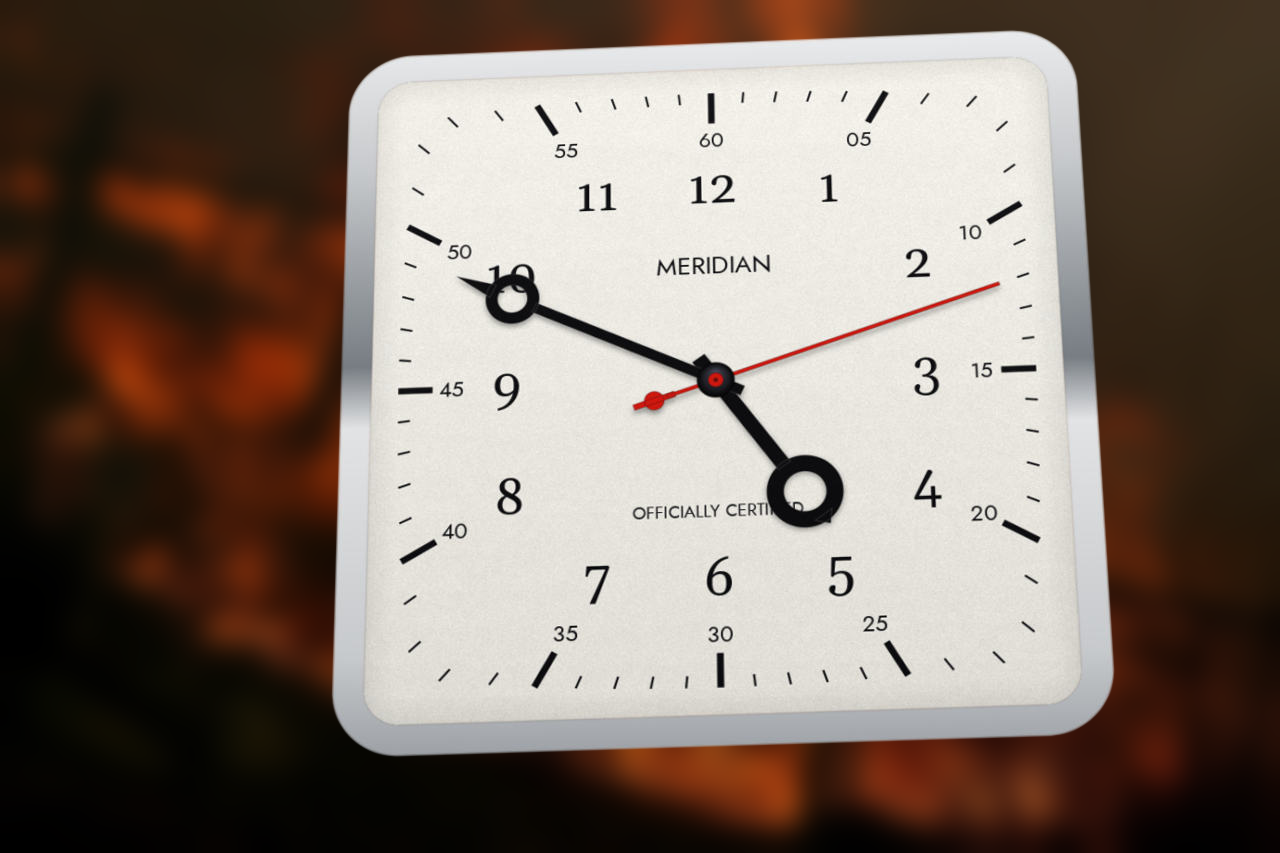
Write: 4,49,12
